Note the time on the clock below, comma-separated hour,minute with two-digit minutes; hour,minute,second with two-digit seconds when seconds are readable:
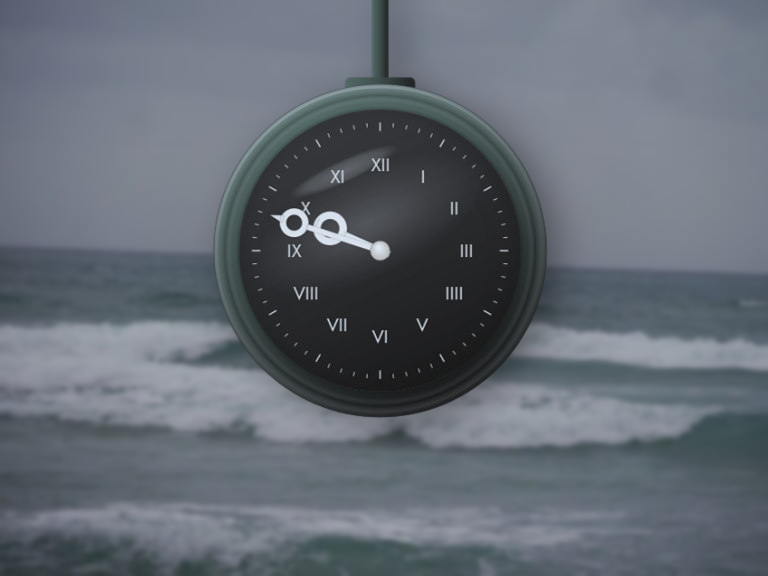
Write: 9,48
